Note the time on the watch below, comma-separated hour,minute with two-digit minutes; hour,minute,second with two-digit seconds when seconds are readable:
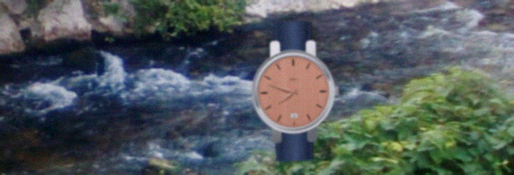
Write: 7,48
